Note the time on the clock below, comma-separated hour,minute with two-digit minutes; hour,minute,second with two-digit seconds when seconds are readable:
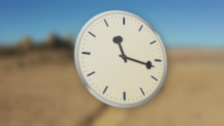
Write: 11,17
